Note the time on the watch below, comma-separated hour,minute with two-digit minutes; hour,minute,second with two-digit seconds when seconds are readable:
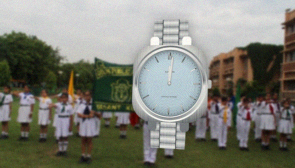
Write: 12,01
